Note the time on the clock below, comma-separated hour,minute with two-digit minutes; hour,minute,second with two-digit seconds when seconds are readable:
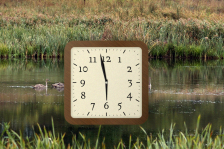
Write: 5,58
